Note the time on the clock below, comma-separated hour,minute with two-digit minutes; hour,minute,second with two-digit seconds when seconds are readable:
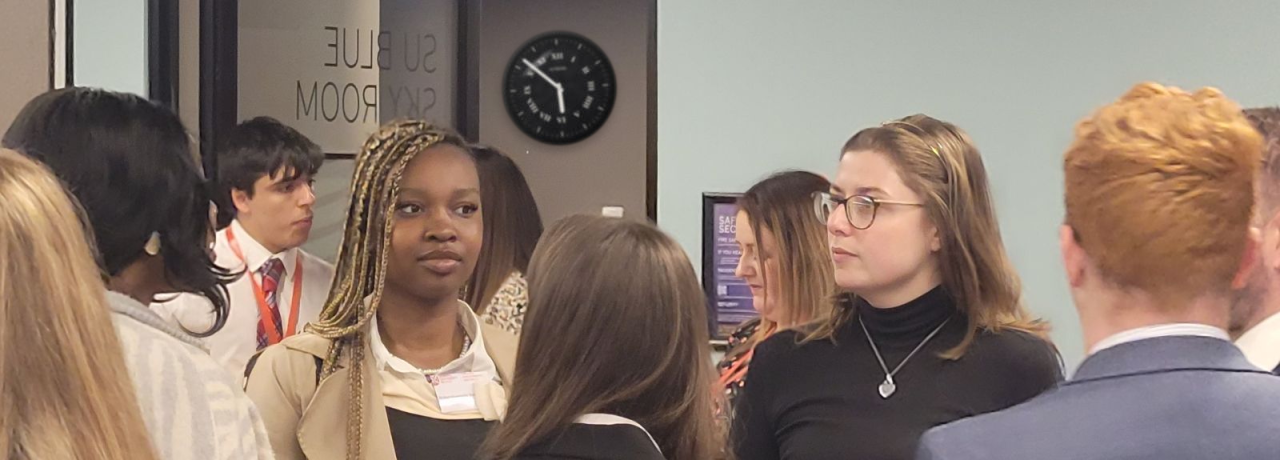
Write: 5,52
